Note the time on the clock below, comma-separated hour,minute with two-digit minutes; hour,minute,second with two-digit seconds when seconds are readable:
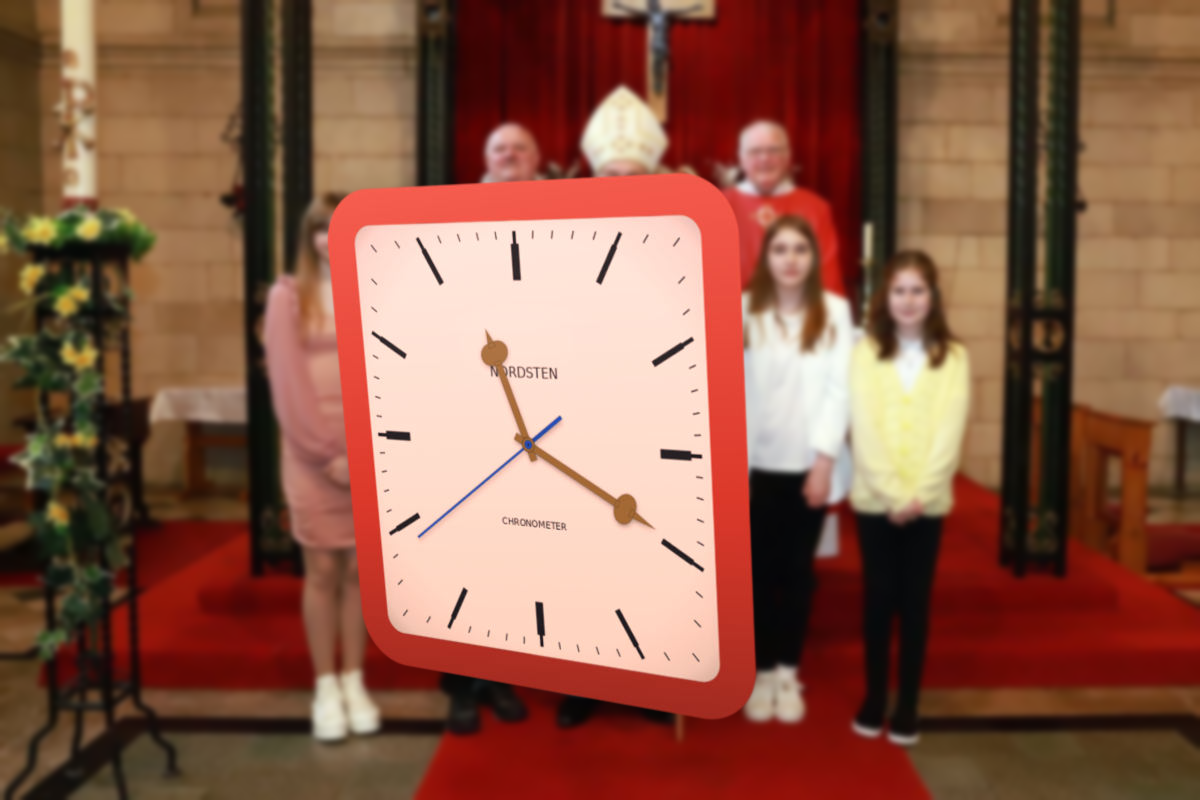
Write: 11,19,39
